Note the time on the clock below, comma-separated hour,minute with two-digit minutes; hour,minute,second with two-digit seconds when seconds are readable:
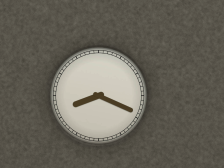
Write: 8,19
